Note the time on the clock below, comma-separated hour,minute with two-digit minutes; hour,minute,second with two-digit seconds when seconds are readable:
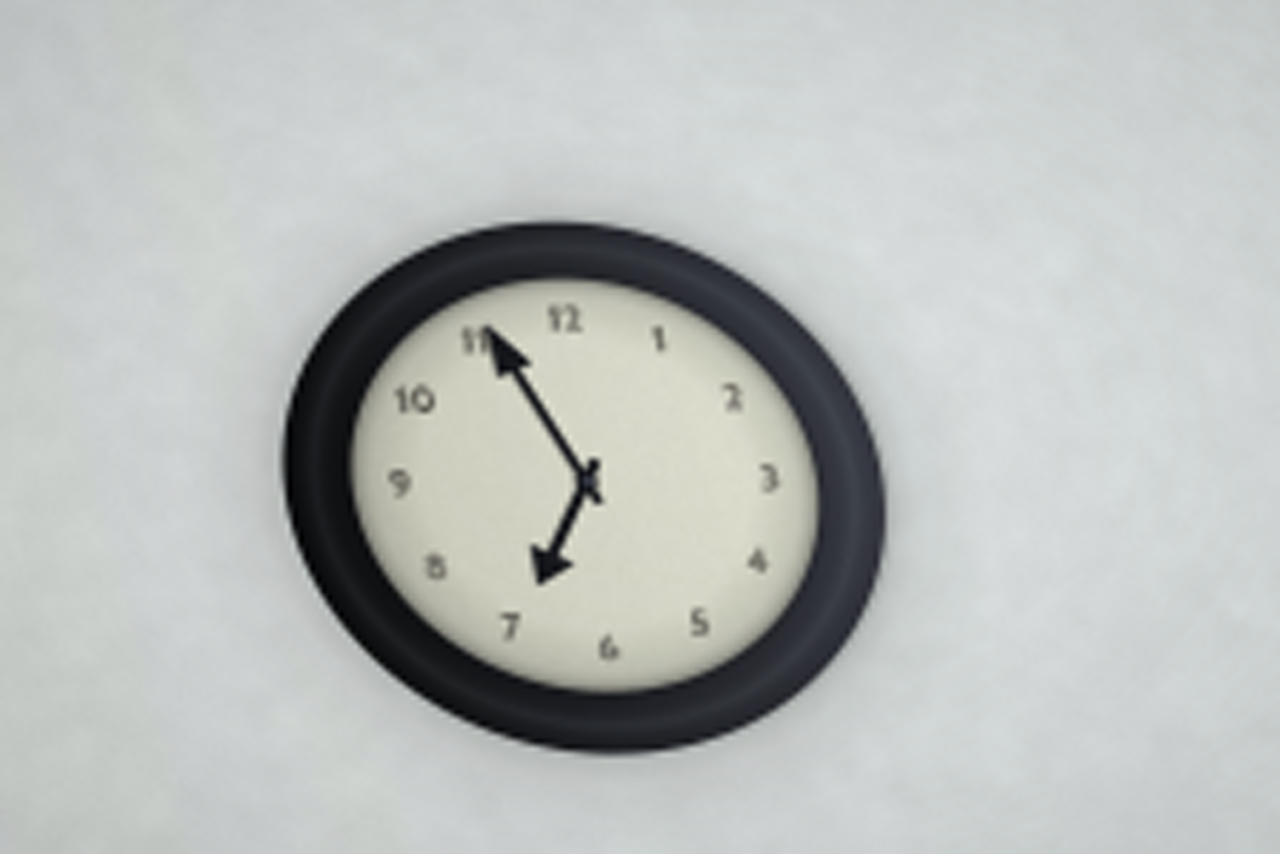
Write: 6,56
